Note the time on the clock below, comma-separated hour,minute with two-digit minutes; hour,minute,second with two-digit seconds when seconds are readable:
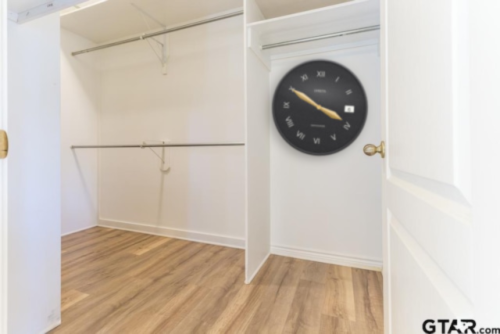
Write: 3,50
